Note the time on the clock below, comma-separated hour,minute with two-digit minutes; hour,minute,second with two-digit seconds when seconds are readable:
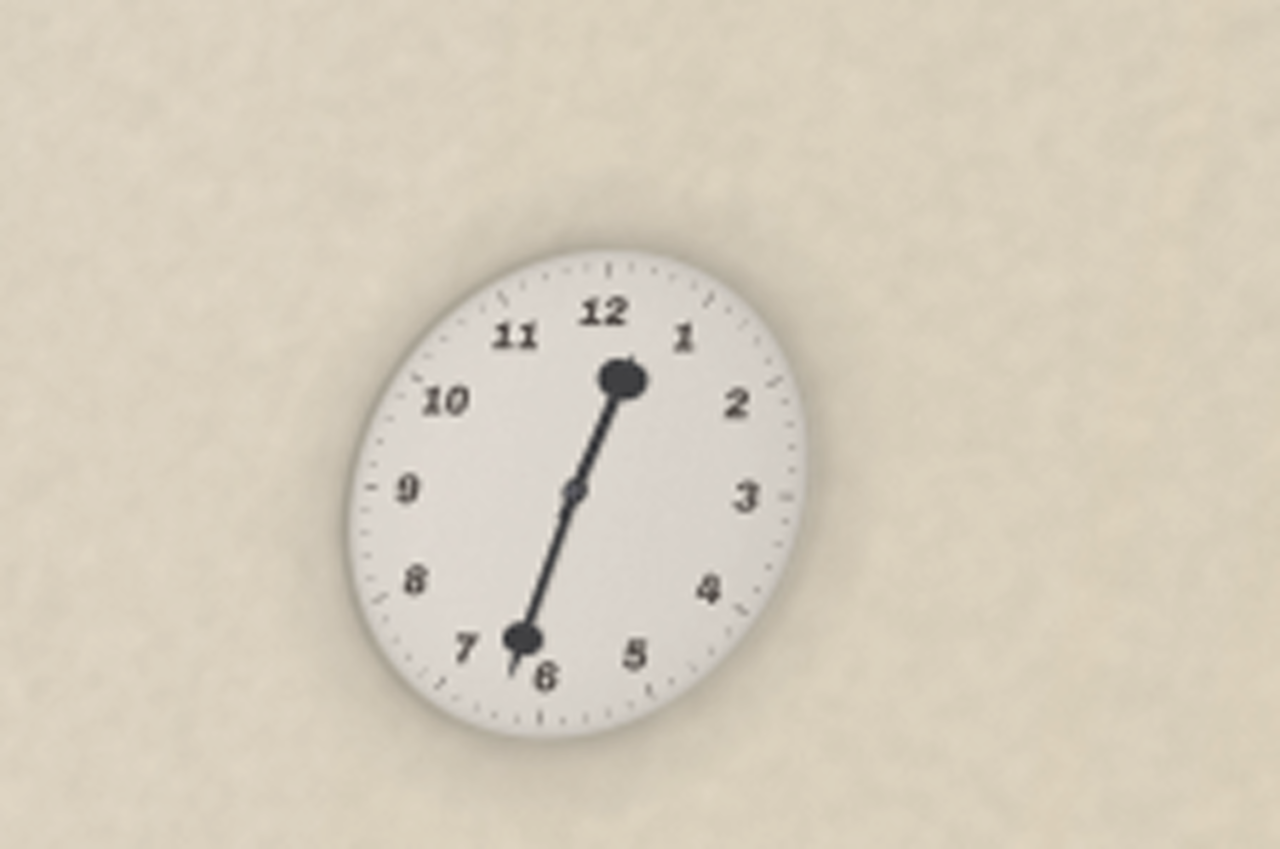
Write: 12,32
